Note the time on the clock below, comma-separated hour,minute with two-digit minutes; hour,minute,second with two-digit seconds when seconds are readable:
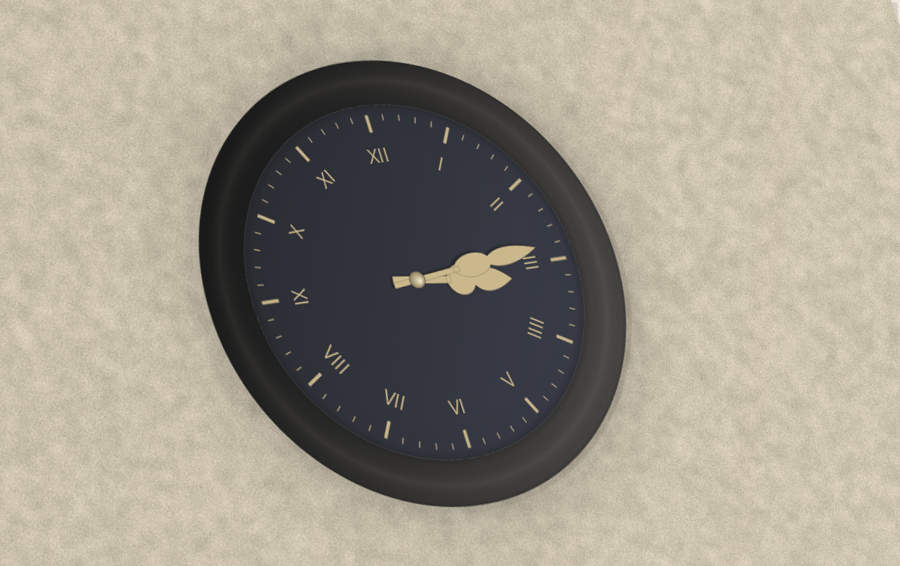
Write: 3,14
